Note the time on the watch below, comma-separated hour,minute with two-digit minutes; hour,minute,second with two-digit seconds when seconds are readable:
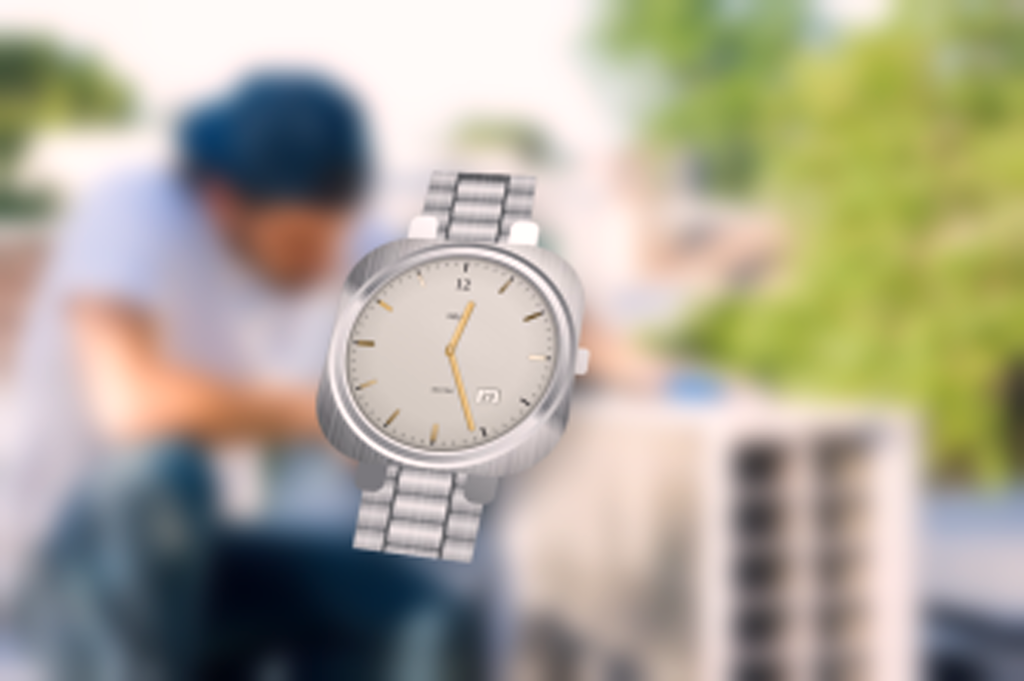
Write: 12,26
